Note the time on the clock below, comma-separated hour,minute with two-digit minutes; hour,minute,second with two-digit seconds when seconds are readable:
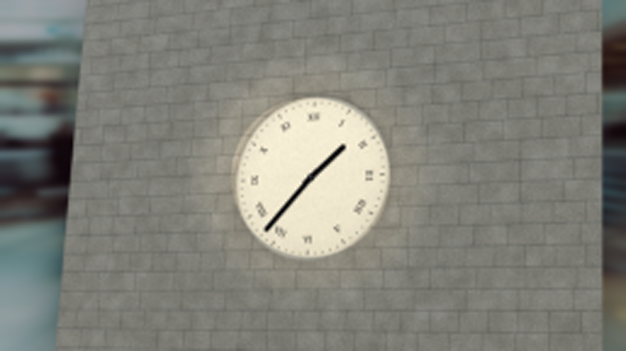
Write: 1,37
